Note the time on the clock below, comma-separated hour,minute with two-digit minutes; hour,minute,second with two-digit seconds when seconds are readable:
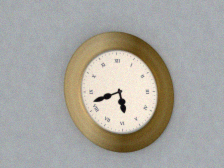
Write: 5,42
